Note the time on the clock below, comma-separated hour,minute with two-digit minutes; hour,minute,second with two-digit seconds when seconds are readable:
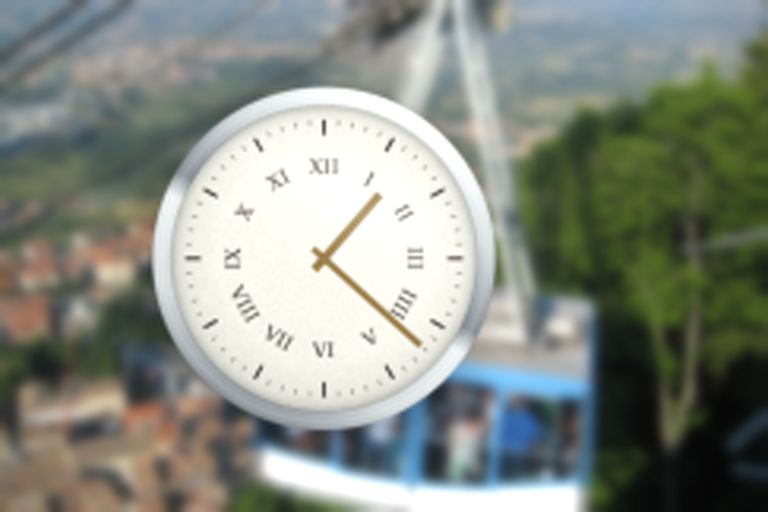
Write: 1,22
